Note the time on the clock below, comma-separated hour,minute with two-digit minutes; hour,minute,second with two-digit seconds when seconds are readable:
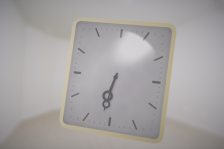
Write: 6,32
